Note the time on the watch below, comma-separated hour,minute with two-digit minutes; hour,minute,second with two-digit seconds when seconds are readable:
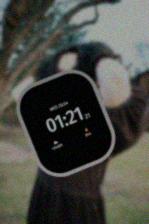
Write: 1,21
